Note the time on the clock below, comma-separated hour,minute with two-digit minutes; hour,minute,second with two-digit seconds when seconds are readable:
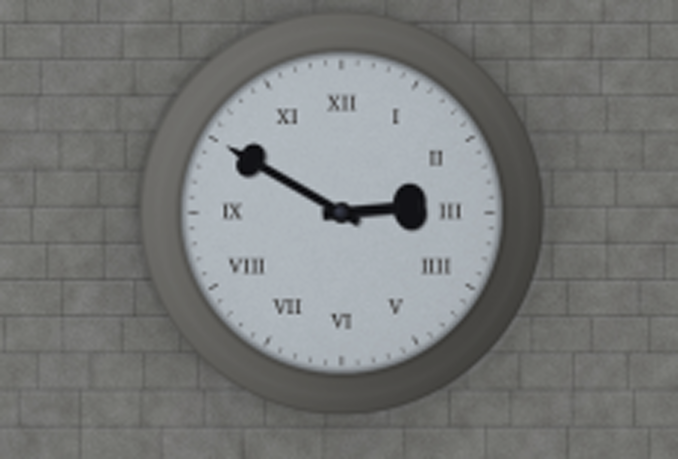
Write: 2,50
